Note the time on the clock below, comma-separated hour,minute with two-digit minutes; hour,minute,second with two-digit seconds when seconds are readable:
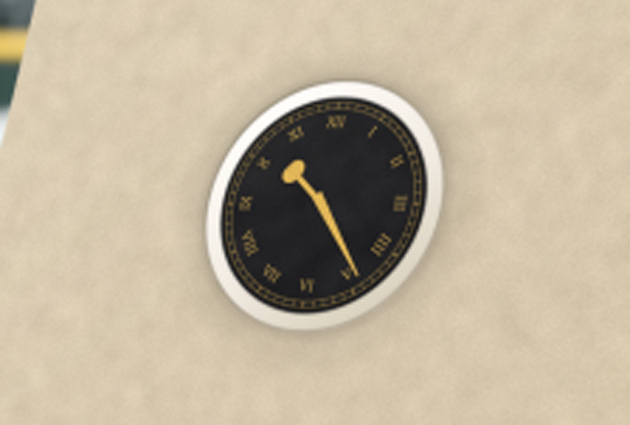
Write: 10,24
